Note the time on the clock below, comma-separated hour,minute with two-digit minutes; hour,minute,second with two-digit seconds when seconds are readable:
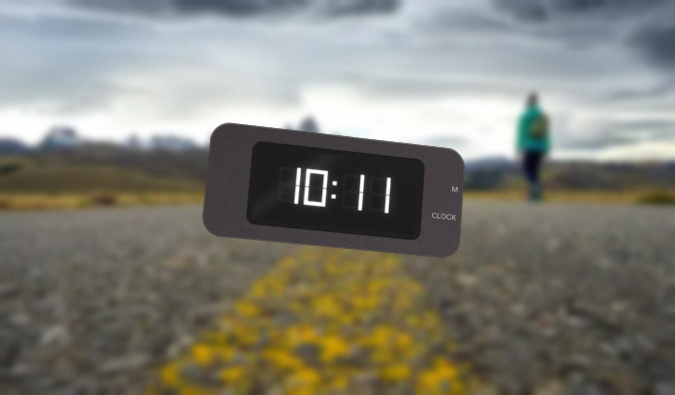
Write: 10,11
